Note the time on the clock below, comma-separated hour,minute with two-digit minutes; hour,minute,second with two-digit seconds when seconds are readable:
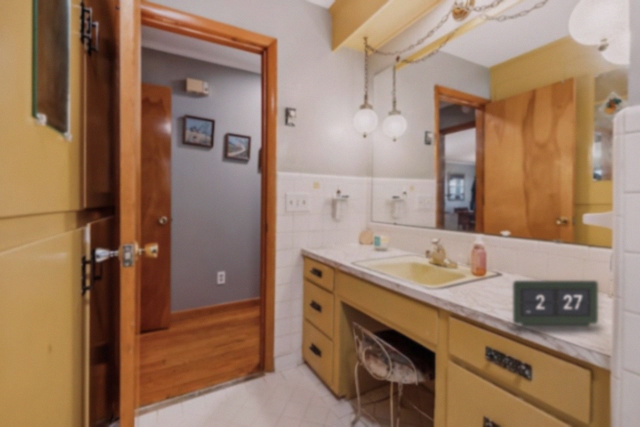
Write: 2,27
